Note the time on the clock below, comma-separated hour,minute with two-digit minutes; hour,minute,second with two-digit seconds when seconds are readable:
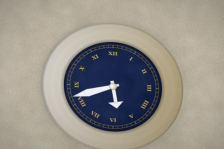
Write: 5,42
